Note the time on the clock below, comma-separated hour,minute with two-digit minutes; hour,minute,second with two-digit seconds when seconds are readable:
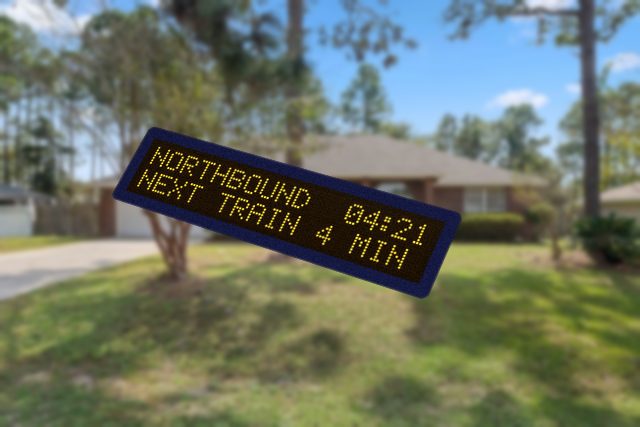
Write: 4,21
